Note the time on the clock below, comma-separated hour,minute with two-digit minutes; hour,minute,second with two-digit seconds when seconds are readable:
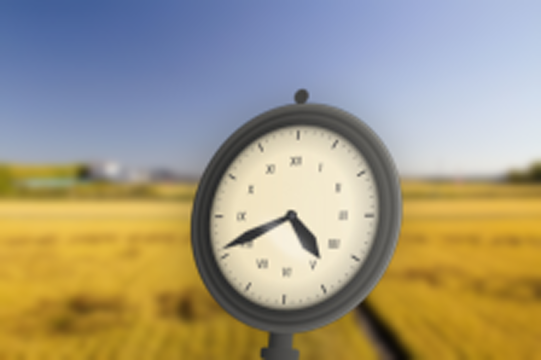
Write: 4,41
